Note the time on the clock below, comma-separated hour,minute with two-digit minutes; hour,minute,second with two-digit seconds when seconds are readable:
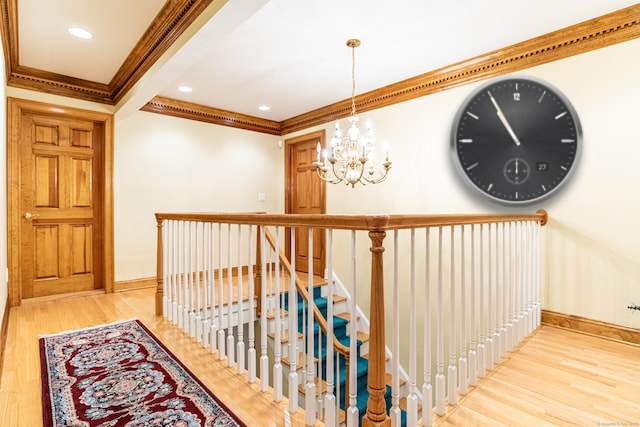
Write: 10,55
